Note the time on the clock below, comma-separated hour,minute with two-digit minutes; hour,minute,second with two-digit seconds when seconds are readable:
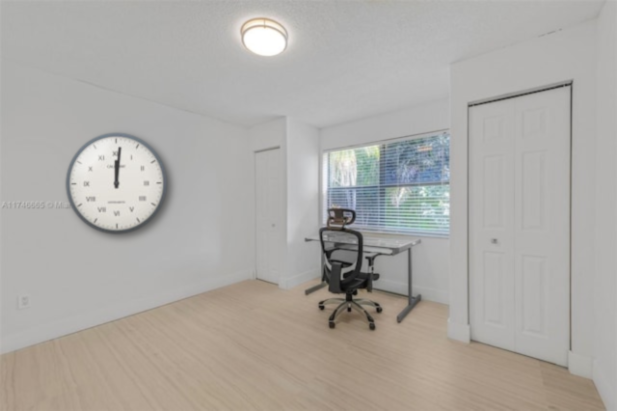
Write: 12,01
